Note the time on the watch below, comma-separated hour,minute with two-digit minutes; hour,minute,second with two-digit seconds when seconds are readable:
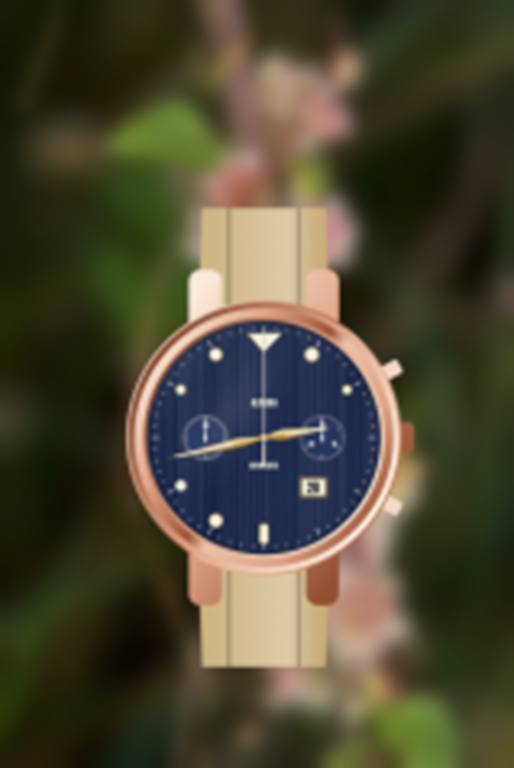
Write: 2,43
